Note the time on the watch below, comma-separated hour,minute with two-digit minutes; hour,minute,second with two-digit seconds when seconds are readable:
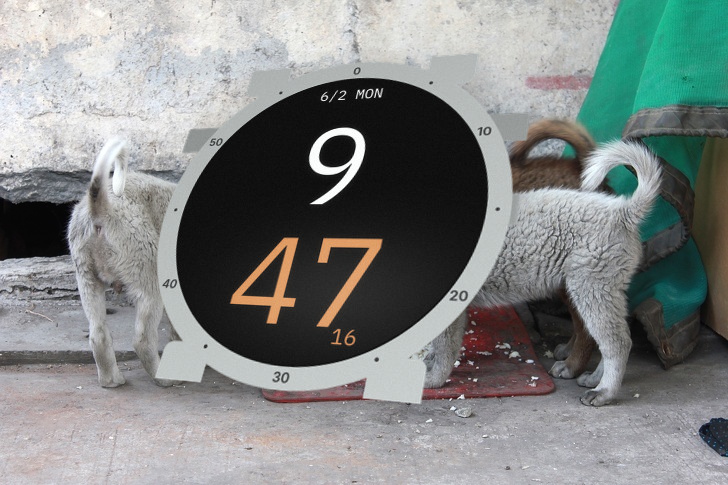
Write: 9,47,16
